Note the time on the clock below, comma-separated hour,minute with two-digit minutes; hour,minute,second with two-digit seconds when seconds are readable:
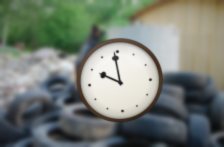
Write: 9,59
